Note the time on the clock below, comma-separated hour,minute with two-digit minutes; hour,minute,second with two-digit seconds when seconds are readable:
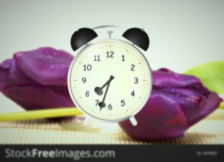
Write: 7,33
